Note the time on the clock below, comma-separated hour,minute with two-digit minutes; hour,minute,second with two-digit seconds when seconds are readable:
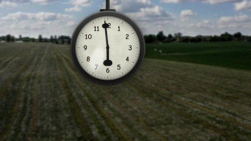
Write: 5,59
